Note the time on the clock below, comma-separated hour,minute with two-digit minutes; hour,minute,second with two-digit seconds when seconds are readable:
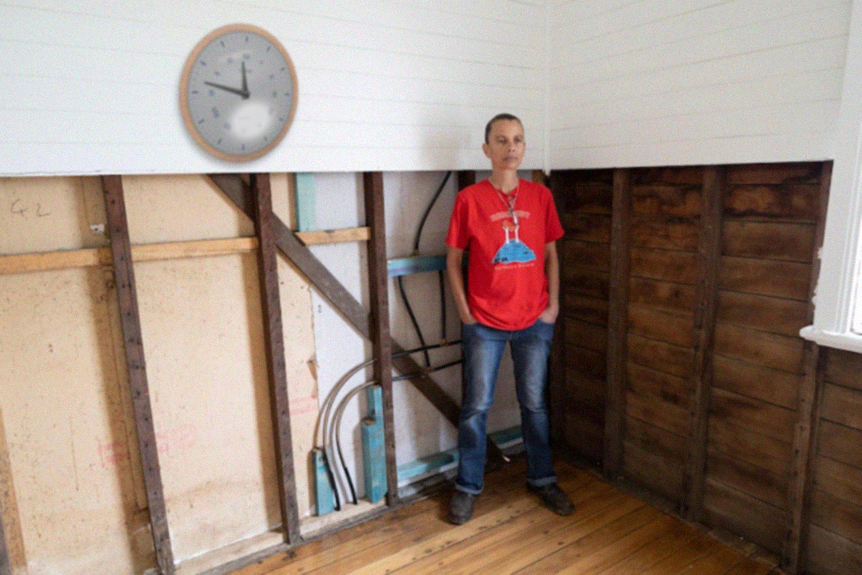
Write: 11,47
